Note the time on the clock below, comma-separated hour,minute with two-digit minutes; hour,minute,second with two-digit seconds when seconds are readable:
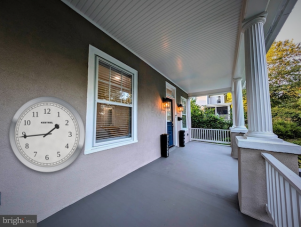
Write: 1,44
